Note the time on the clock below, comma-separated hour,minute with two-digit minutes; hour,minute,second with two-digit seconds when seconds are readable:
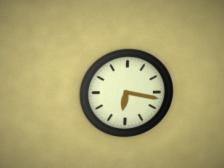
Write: 6,17
